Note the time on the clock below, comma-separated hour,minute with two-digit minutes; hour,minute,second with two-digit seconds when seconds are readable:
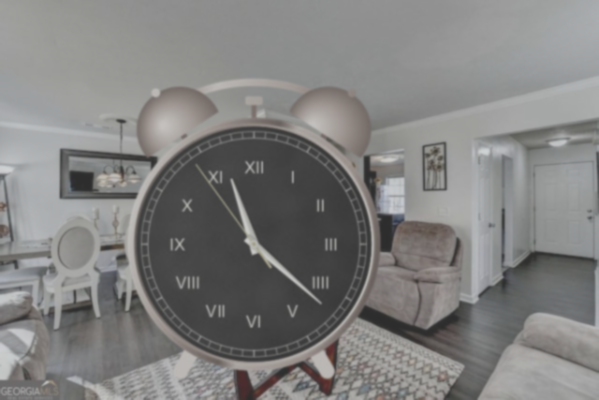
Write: 11,21,54
